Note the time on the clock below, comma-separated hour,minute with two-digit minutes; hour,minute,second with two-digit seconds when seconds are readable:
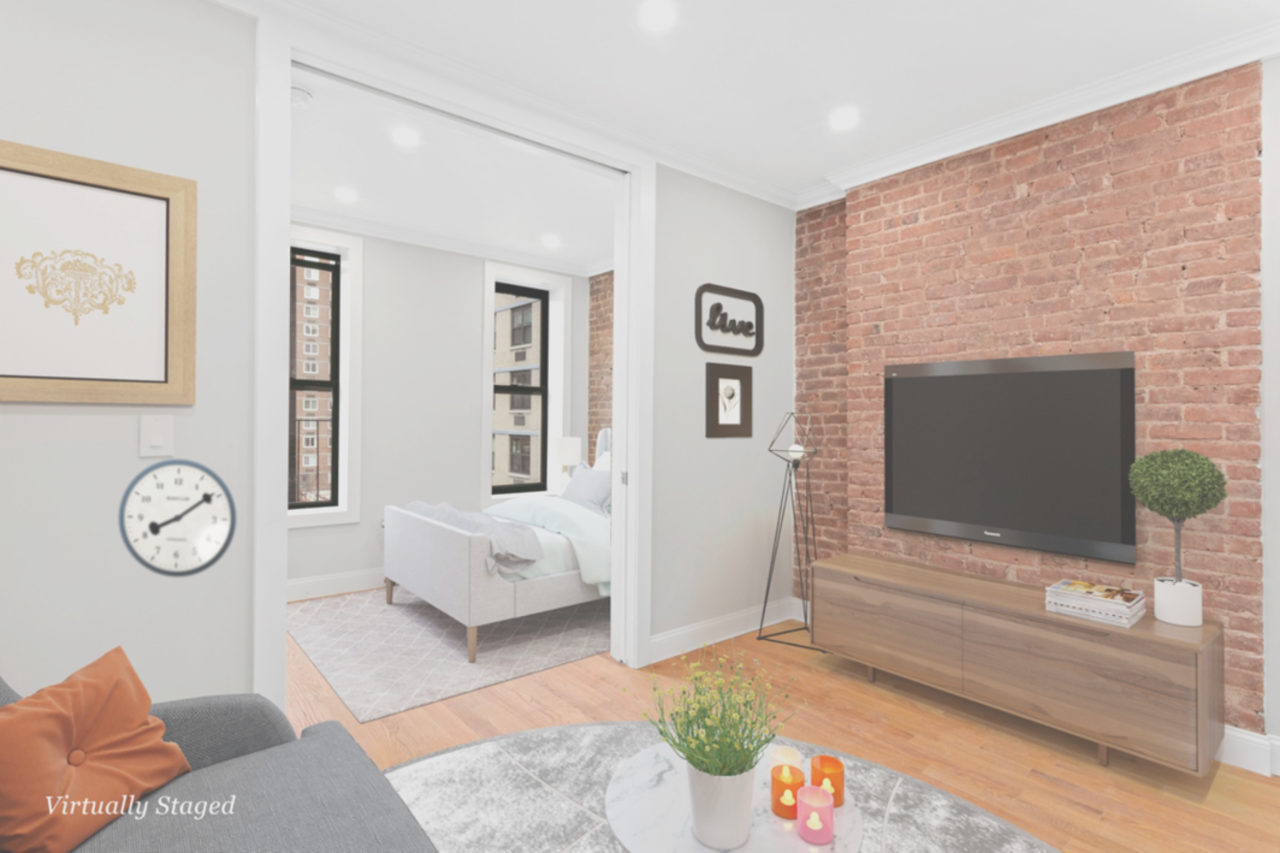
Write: 8,09
